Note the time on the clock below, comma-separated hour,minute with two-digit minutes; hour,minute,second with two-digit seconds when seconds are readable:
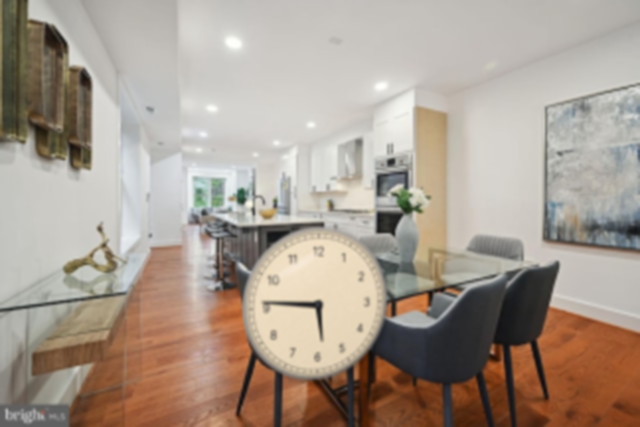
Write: 5,46
